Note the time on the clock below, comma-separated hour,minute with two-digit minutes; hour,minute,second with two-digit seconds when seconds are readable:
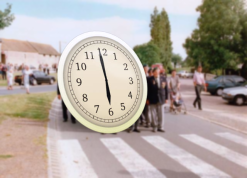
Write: 5,59
